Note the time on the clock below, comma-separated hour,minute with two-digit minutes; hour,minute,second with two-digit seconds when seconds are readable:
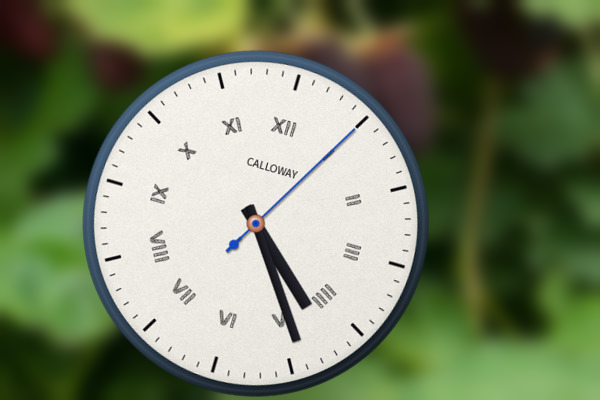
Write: 4,24,05
